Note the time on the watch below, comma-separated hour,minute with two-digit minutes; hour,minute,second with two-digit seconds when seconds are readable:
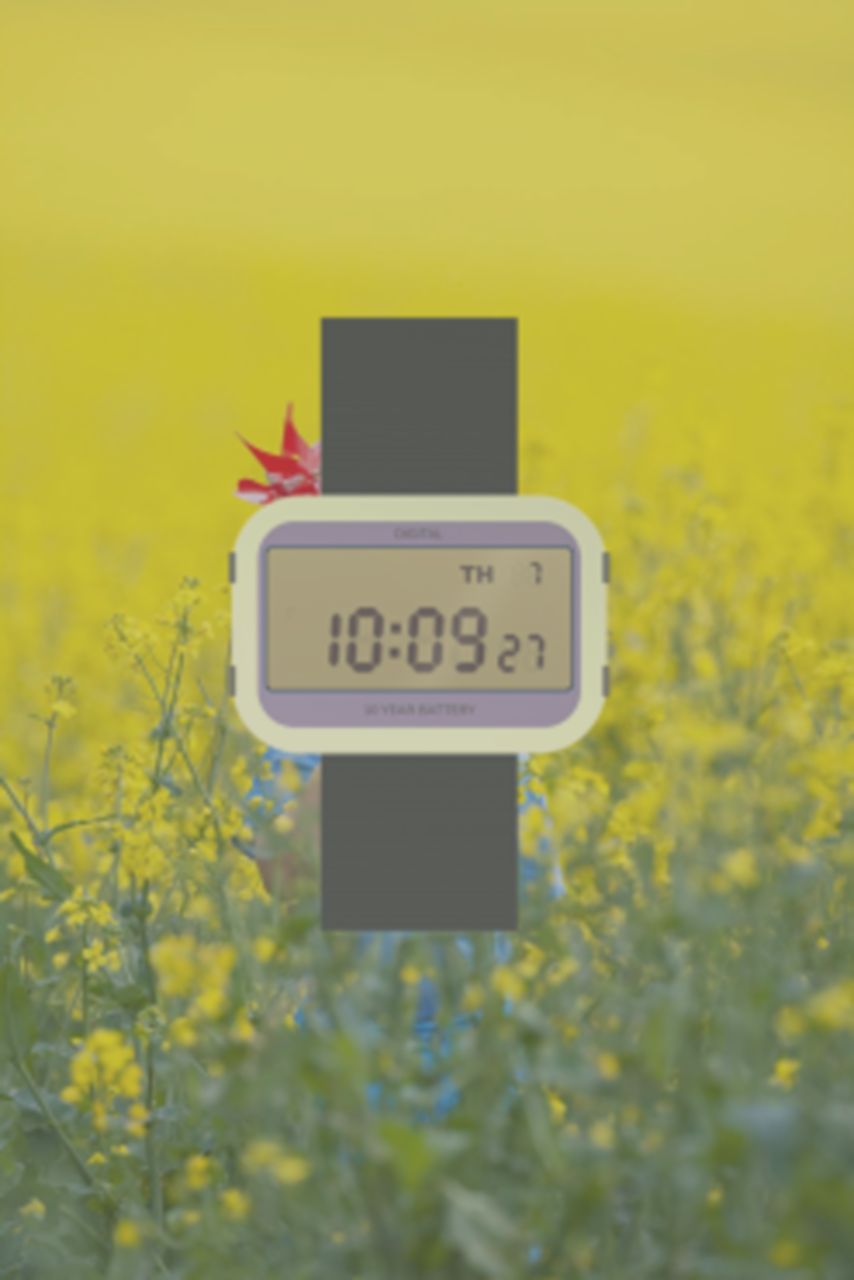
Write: 10,09,27
